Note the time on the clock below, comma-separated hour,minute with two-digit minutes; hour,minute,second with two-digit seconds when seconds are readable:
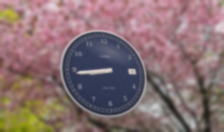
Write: 8,44
